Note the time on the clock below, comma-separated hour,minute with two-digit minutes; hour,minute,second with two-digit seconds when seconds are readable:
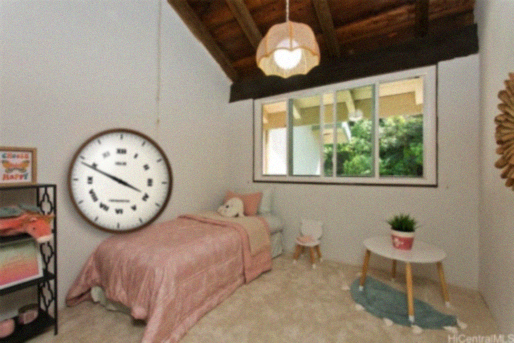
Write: 3,49
